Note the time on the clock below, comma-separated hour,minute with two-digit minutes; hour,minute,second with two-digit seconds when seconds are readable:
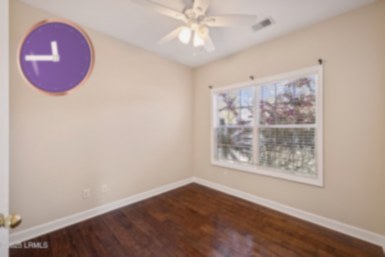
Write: 11,45
